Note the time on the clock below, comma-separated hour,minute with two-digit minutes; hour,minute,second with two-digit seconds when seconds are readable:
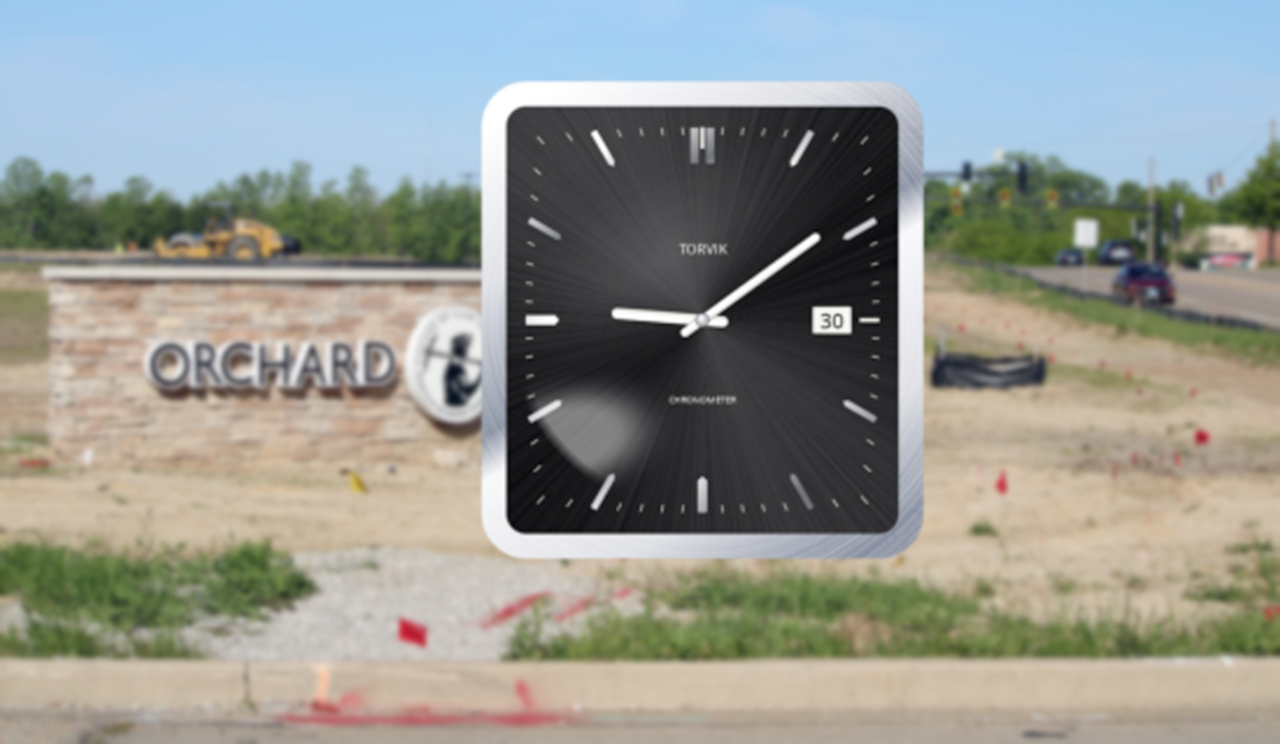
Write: 9,09
